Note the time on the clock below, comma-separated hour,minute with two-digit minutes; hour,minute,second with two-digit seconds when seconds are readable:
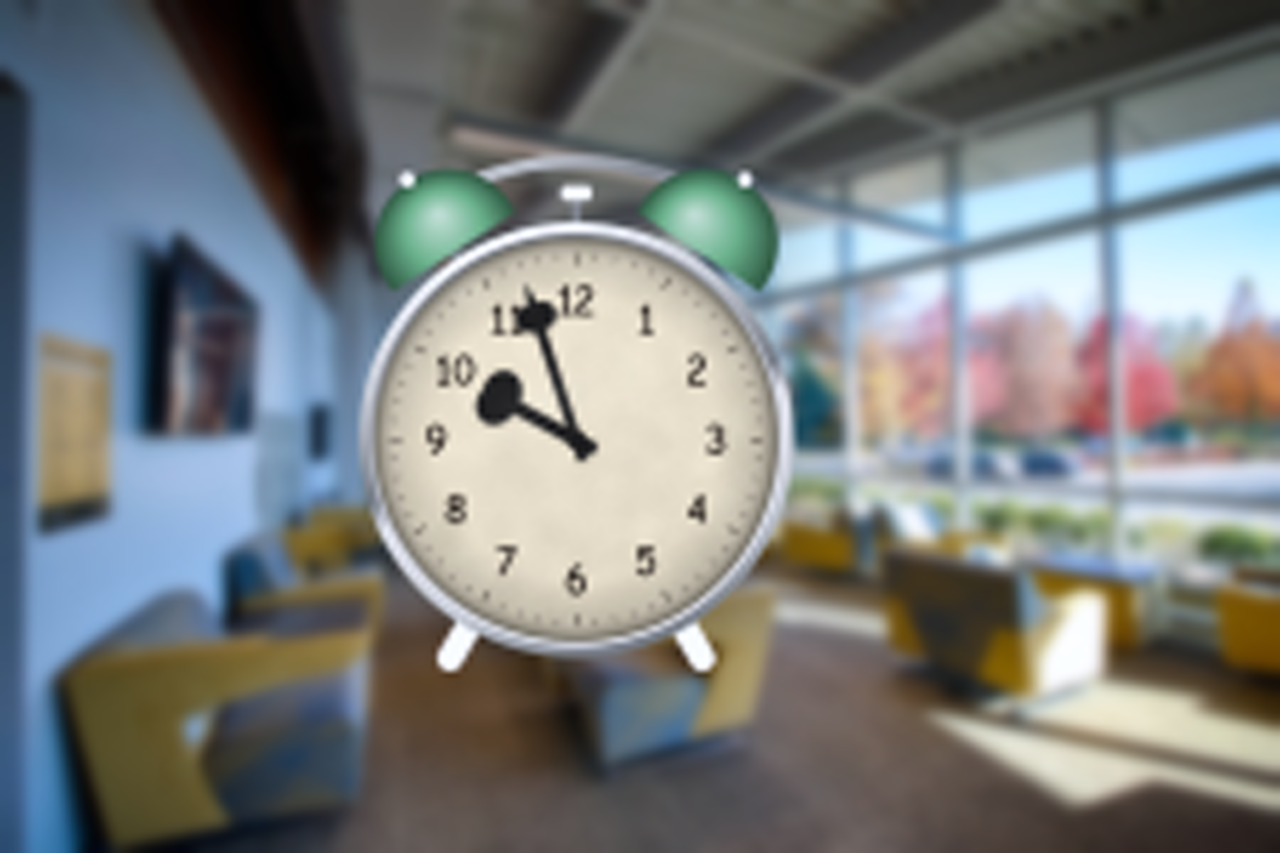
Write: 9,57
